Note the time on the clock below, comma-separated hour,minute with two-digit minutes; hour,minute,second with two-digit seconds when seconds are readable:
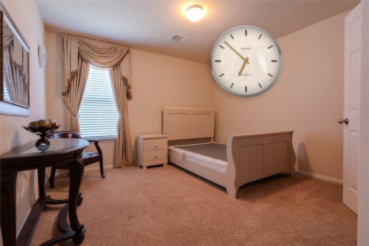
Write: 6,52
